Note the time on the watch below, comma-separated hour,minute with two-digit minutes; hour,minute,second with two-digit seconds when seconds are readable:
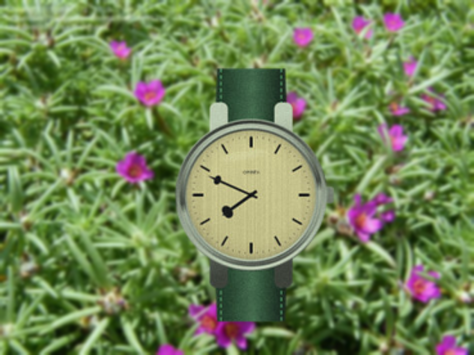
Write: 7,49
